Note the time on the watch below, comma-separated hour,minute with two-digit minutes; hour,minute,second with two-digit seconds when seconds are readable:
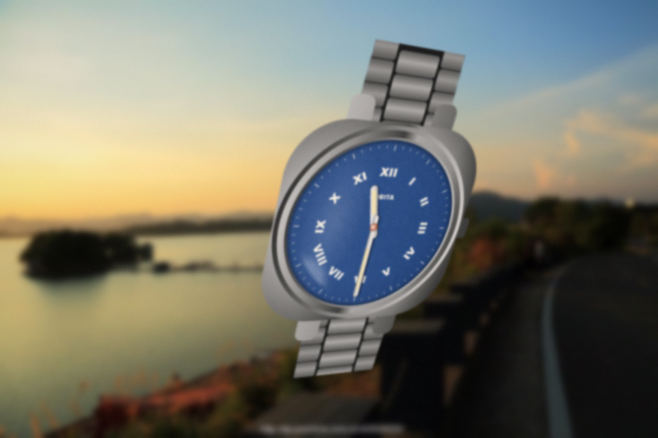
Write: 11,30
